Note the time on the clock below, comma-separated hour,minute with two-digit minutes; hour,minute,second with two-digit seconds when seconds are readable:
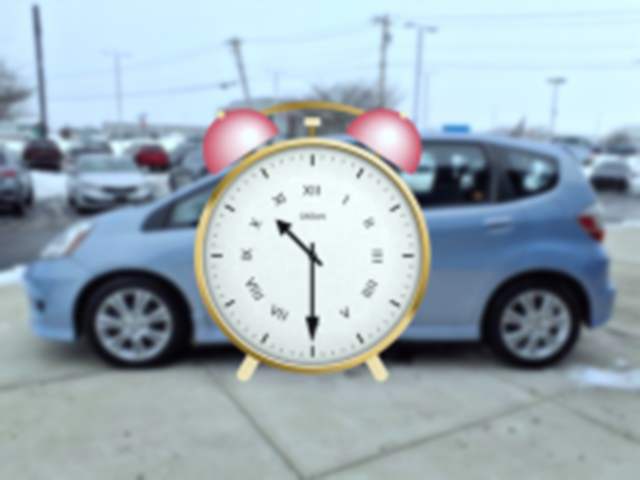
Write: 10,30
